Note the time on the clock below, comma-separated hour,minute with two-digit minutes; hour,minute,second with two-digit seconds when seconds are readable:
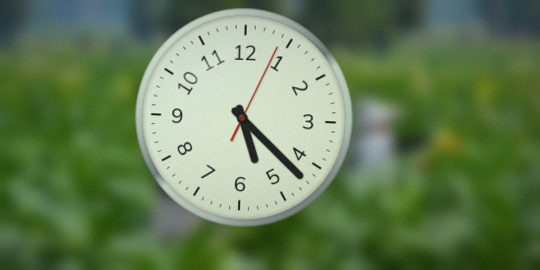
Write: 5,22,04
